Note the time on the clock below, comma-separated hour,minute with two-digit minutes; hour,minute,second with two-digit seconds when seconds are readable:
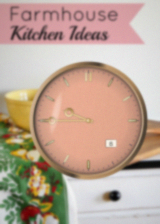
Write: 9,45
